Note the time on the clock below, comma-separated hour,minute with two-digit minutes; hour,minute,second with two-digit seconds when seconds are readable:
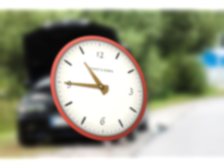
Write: 10,45
